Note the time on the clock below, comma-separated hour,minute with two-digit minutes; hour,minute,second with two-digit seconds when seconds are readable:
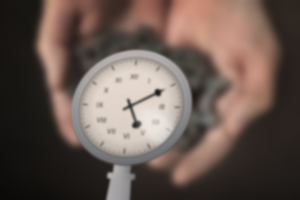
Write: 5,10
